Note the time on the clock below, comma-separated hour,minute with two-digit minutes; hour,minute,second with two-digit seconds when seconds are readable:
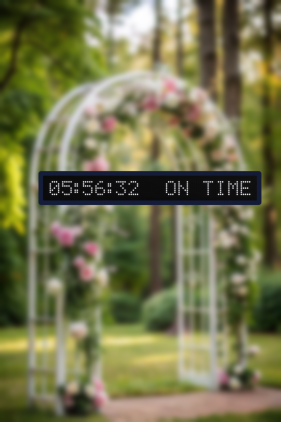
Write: 5,56,32
